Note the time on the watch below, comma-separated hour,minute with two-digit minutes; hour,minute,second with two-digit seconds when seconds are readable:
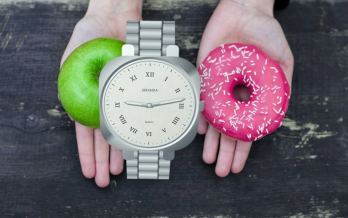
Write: 9,13
